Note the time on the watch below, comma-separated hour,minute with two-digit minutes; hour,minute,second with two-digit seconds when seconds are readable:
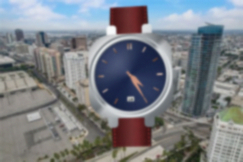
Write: 4,25
